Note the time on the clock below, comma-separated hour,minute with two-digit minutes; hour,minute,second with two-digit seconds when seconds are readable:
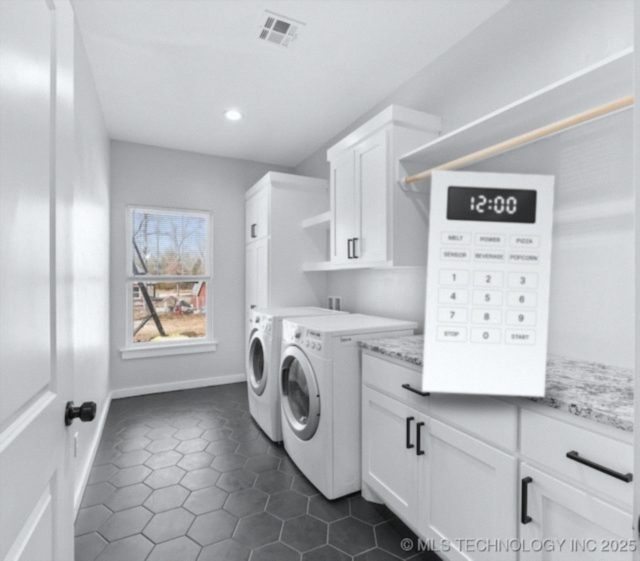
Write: 12,00
